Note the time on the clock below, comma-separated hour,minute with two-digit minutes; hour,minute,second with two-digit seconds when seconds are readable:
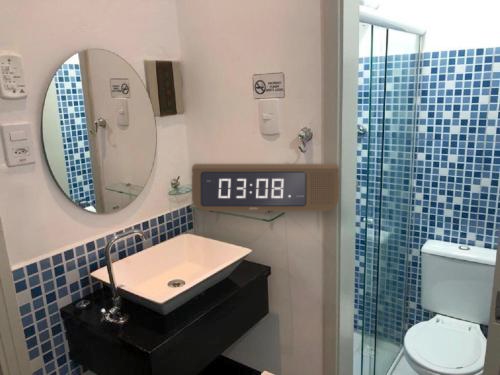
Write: 3,08
